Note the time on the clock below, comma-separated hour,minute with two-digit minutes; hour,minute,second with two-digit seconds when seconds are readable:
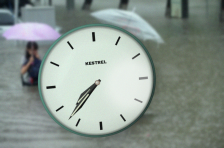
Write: 7,37
